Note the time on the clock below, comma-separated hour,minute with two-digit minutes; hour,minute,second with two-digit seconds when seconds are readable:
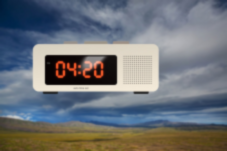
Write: 4,20
